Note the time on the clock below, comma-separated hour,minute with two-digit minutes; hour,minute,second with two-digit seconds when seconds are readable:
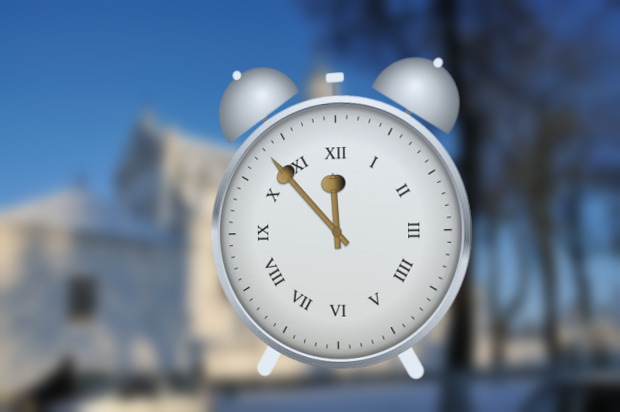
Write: 11,53
